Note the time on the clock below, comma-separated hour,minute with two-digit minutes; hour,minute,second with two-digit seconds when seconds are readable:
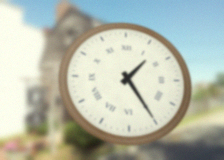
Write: 1,25
